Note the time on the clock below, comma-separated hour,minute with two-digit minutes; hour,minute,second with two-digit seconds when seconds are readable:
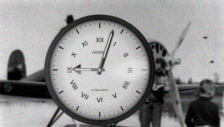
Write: 9,03
